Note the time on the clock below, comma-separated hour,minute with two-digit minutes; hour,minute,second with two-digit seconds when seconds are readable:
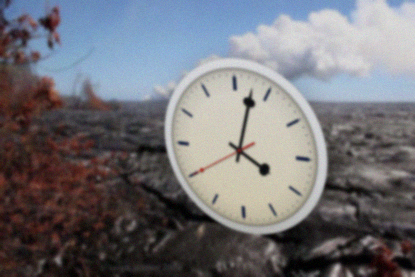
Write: 4,02,40
